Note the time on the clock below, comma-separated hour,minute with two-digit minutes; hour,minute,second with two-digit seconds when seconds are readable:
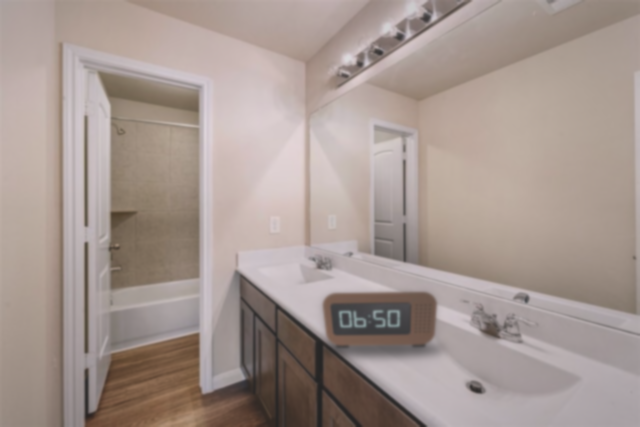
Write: 6,50
